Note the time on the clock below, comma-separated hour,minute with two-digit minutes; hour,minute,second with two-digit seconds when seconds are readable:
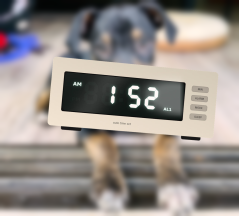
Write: 1,52
